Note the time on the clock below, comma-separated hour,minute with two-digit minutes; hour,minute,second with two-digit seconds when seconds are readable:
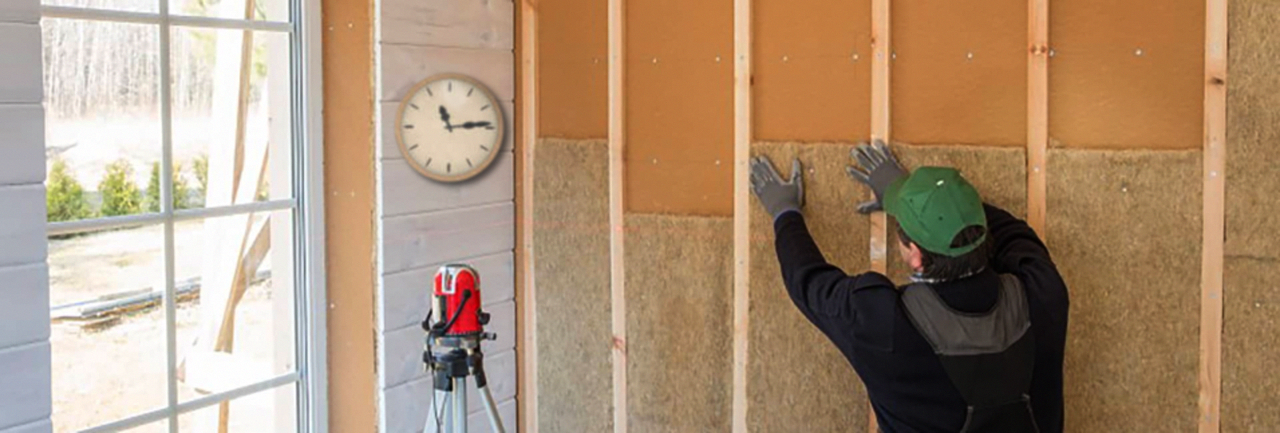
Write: 11,14
